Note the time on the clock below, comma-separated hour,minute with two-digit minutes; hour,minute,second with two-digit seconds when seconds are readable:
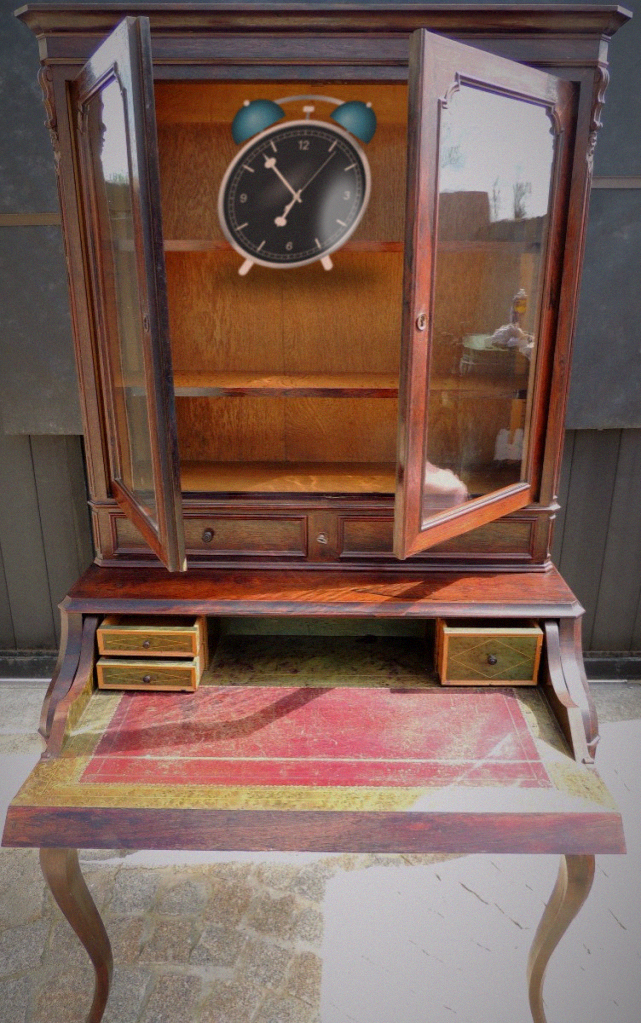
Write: 6,53,06
